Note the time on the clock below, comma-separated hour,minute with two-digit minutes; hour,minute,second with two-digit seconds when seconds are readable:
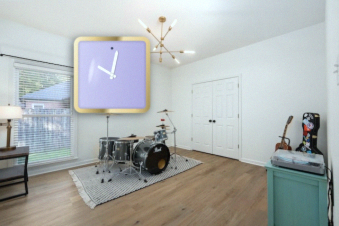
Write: 10,02
